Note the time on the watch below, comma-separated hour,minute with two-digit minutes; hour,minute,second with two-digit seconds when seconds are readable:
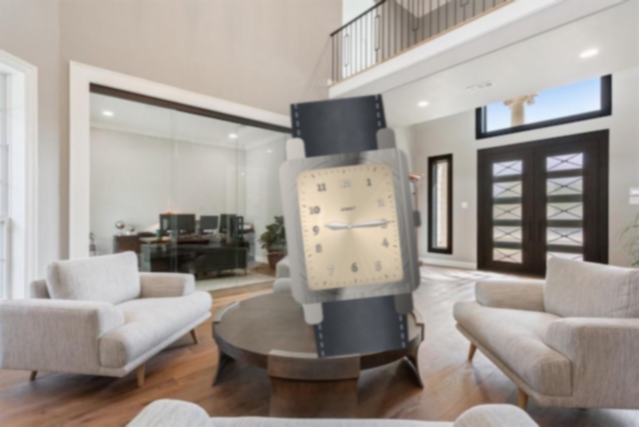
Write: 9,15
